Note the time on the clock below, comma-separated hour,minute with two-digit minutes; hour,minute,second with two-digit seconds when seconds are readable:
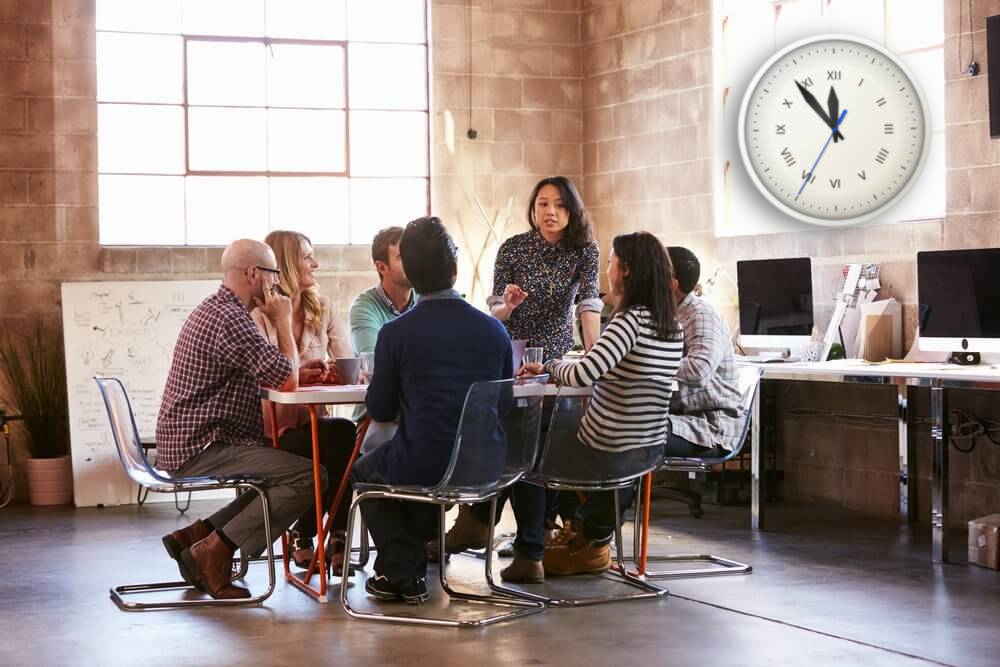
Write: 11,53,35
